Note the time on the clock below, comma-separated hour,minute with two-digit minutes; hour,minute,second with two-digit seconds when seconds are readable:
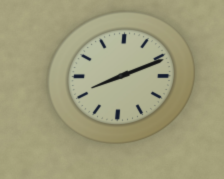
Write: 8,11
